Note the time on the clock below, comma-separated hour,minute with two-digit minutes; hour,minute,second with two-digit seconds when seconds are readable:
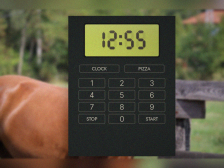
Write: 12,55
